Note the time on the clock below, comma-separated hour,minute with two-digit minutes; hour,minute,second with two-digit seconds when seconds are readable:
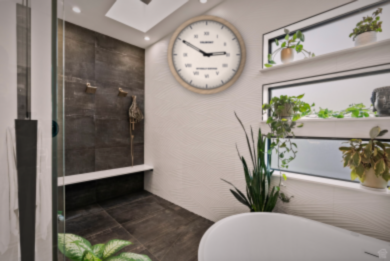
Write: 2,50
